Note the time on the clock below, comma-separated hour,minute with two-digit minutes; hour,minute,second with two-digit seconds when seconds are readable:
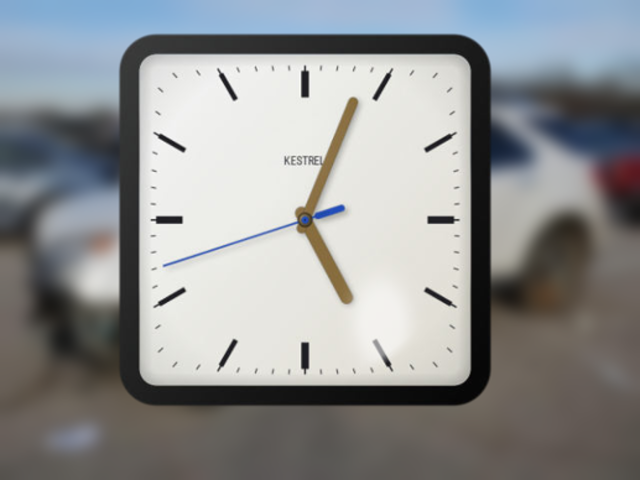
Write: 5,03,42
